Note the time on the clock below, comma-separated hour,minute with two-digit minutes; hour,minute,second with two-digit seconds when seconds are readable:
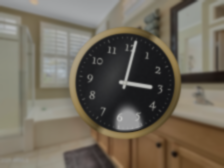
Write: 3,01
